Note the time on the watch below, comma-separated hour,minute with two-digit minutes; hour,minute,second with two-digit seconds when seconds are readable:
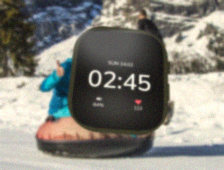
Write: 2,45
